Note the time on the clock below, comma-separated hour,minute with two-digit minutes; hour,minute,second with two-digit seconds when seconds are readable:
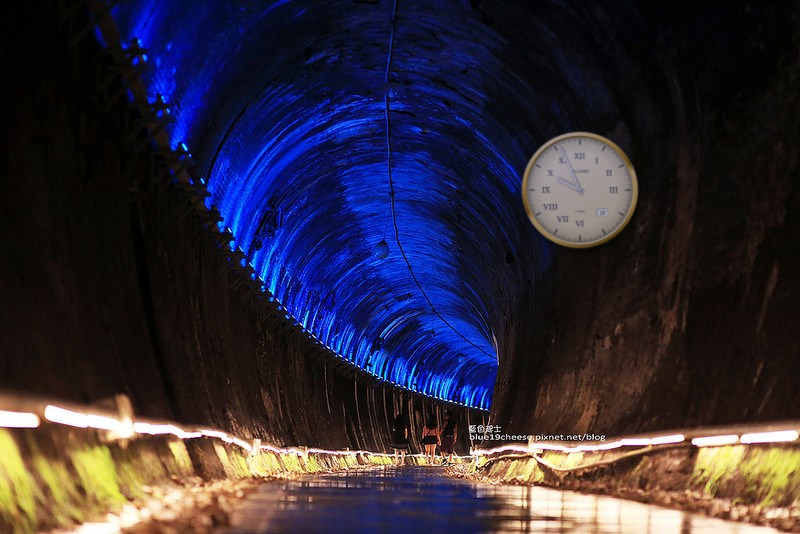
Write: 9,56
